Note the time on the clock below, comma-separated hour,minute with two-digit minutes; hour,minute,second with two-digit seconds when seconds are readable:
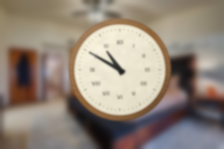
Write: 10,50
